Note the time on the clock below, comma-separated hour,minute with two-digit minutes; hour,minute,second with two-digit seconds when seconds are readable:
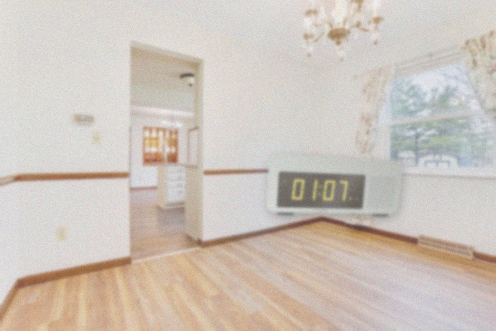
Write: 1,07
